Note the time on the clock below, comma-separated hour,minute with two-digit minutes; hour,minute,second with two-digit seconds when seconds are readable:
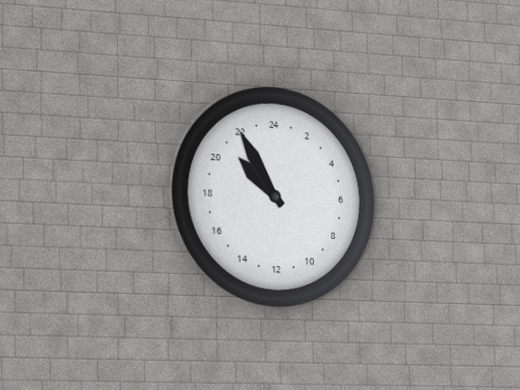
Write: 20,55
